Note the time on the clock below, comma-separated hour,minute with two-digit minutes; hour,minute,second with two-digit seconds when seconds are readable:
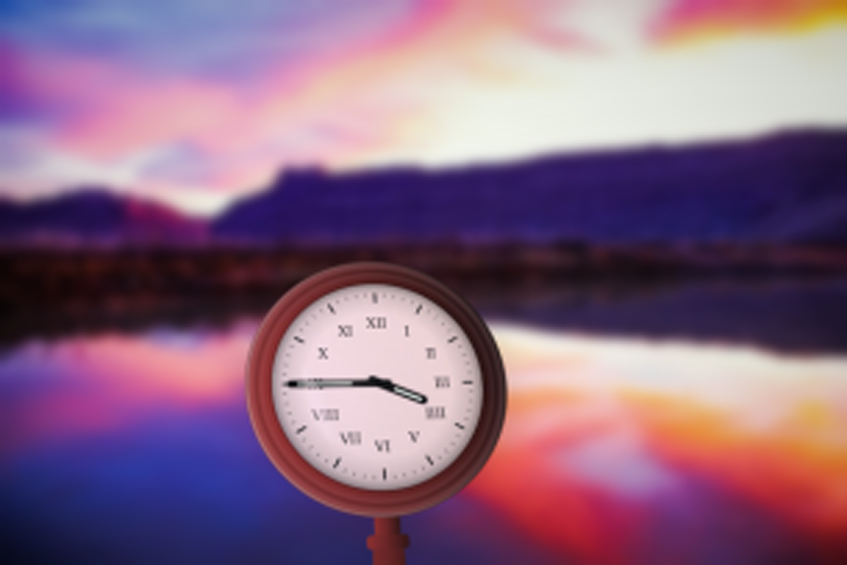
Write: 3,45
